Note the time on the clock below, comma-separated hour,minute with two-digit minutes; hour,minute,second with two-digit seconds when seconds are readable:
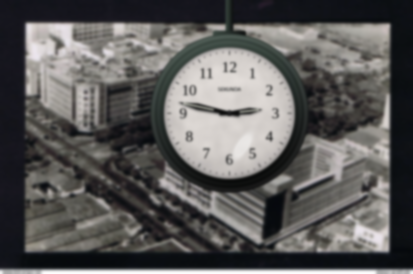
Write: 2,47
